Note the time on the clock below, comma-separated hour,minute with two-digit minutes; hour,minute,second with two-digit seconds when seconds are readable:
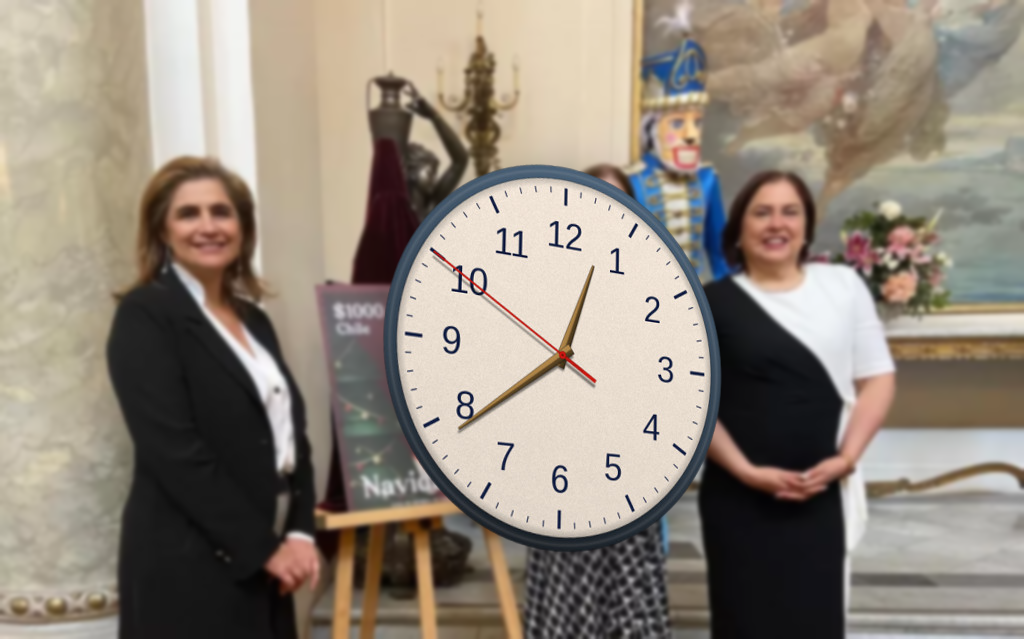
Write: 12,38,50
